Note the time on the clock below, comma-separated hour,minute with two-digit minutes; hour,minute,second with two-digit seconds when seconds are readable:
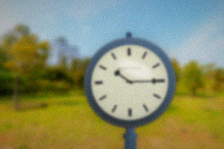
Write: 10,15
